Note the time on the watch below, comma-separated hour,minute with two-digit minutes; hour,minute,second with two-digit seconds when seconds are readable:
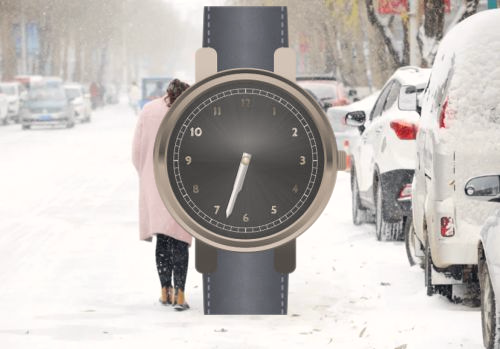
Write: 6,33
